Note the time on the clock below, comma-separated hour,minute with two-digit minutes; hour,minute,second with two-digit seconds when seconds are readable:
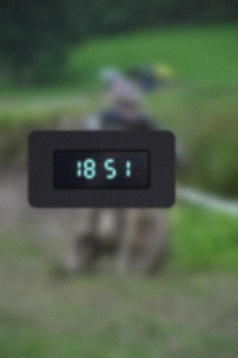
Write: 18,51
